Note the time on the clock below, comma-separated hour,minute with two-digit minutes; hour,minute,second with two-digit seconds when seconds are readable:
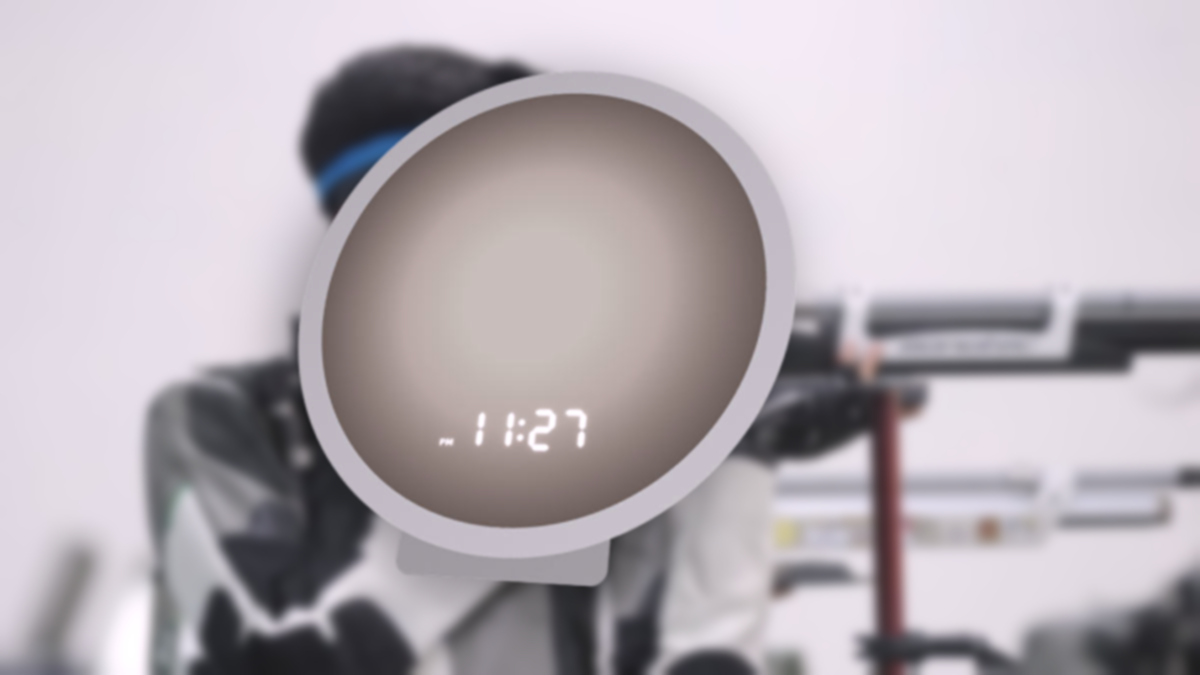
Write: 11,27
